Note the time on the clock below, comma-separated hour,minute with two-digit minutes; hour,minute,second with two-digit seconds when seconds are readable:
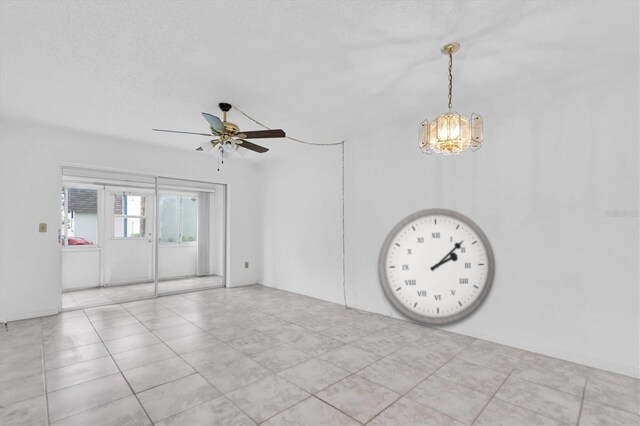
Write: 2,08
